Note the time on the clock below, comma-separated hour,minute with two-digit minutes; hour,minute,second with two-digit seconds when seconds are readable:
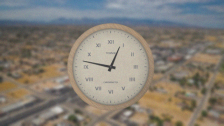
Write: 12,47
